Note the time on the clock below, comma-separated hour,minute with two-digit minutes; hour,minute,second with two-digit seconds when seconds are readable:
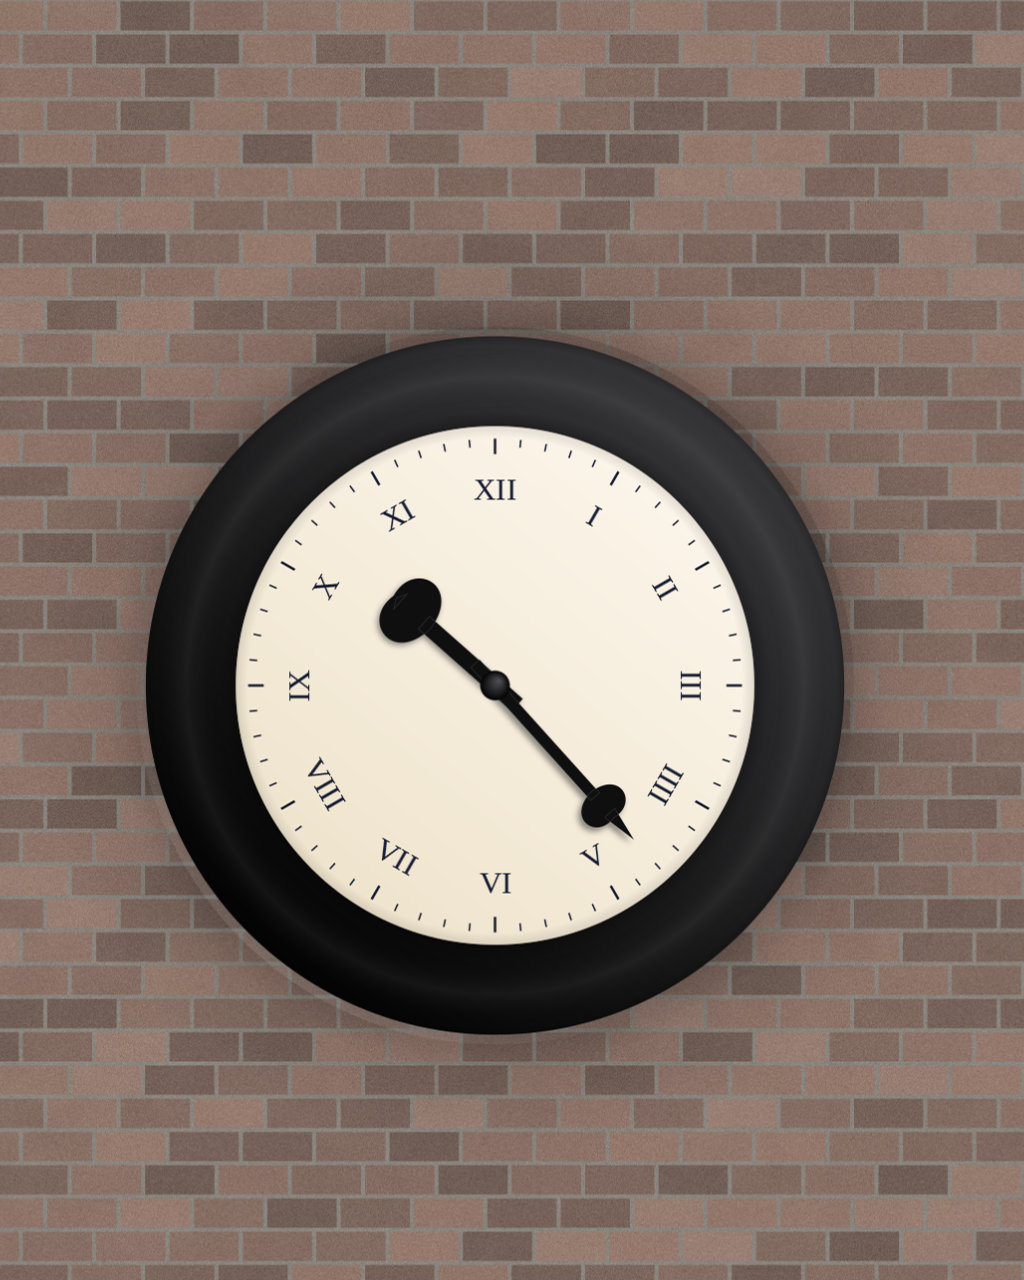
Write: 10,23
